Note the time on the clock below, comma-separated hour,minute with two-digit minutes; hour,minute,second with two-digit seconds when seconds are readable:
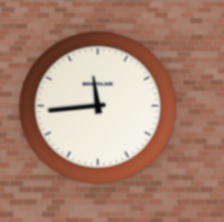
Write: 11,44
